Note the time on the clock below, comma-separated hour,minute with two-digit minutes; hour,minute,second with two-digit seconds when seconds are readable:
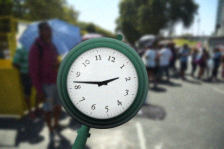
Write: 1,42
